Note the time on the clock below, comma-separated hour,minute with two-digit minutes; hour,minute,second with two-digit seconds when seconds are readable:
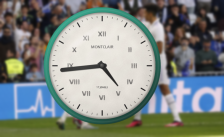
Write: 4,44
